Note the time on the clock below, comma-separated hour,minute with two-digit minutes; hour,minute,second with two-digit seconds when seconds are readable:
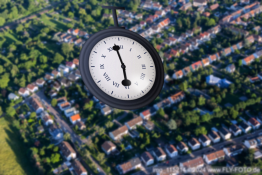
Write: 5,58
